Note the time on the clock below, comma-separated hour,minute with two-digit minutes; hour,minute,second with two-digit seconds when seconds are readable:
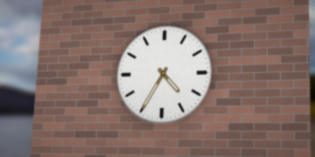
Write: 4,35
